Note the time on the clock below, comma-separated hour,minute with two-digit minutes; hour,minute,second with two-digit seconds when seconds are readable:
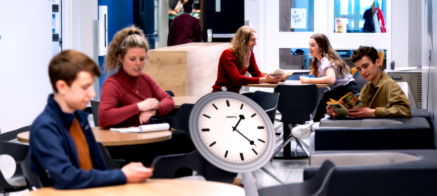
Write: 1,23
